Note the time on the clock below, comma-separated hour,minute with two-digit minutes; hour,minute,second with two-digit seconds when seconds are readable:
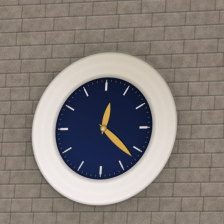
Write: 12,22
